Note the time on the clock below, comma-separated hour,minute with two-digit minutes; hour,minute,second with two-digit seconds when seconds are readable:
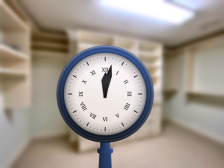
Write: 12,02
